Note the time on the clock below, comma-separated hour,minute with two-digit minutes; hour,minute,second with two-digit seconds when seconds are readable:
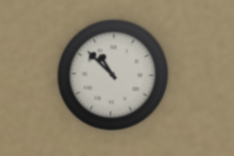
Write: 10,52
